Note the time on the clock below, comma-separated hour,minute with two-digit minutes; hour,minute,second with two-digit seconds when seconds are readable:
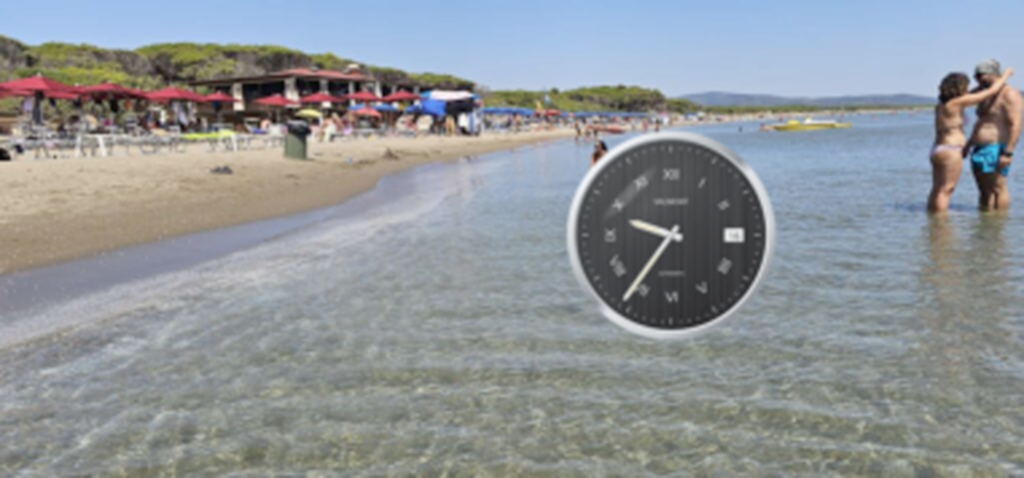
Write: 9,36
